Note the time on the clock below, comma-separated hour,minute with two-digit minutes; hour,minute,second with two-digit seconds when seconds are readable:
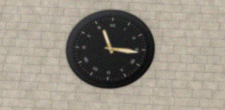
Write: 11,16
